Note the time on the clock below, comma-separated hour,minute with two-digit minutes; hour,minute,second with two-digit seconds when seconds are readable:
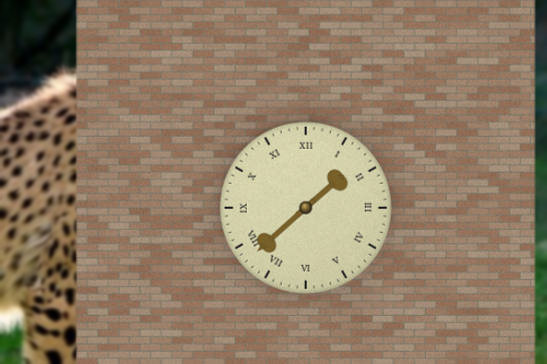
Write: 1,38
